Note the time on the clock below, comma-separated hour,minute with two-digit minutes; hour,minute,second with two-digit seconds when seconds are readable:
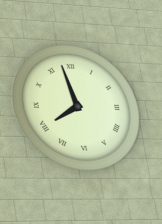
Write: 7,58
